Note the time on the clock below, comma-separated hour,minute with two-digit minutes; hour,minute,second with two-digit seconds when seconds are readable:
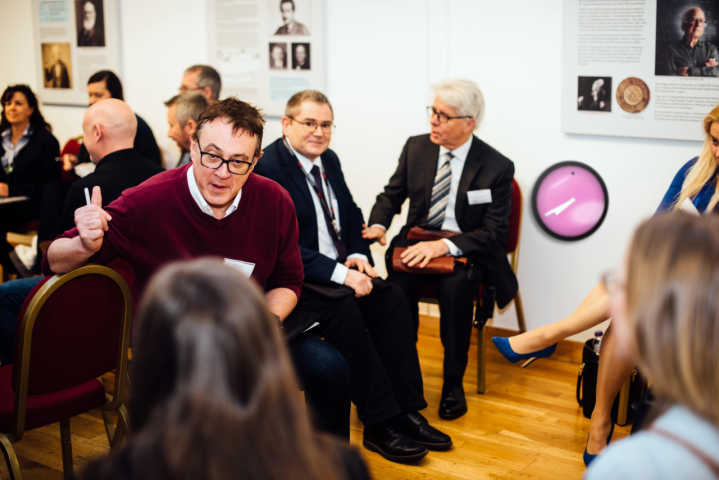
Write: 7,40
